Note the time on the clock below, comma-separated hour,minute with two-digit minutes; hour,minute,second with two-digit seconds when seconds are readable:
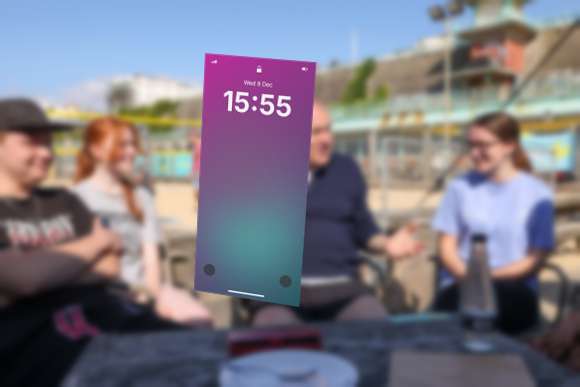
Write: 15,55
